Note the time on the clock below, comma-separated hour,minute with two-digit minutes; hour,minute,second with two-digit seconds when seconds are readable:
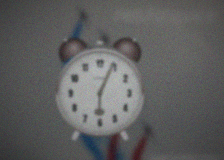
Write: 6,04
